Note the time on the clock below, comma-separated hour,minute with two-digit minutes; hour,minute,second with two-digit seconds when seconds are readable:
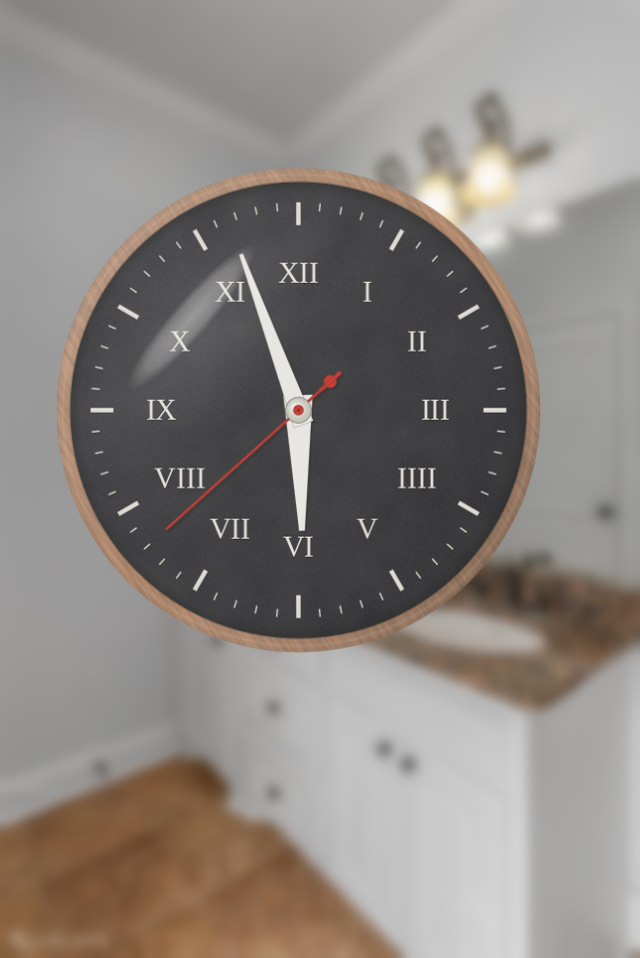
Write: 5,56,38
